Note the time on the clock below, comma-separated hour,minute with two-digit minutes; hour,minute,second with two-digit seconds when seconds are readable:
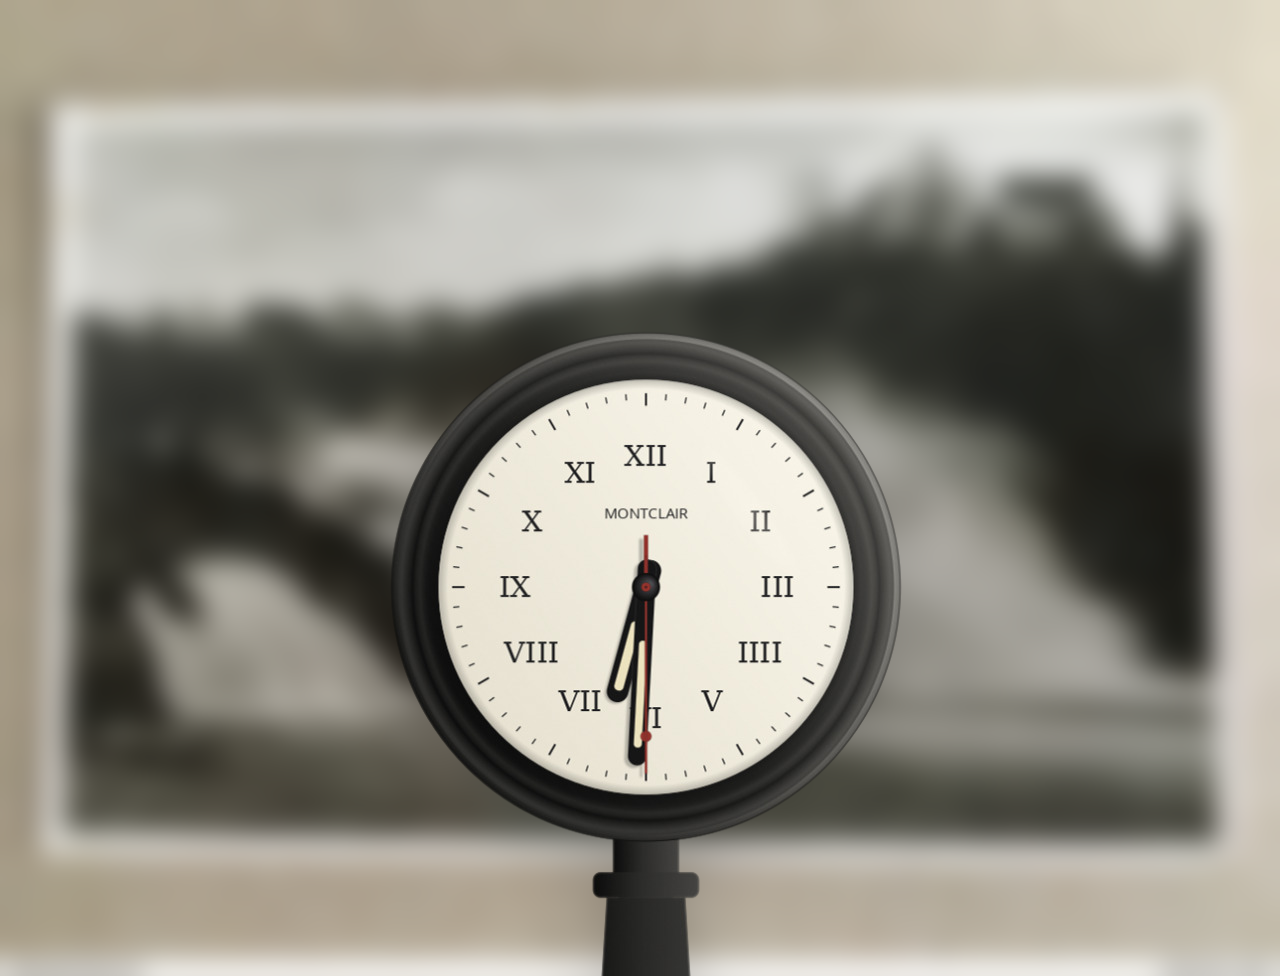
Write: 6,30,30
